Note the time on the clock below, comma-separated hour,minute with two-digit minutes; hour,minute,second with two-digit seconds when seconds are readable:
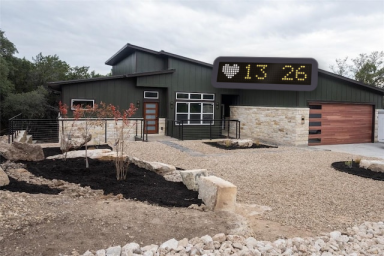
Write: 13,26
